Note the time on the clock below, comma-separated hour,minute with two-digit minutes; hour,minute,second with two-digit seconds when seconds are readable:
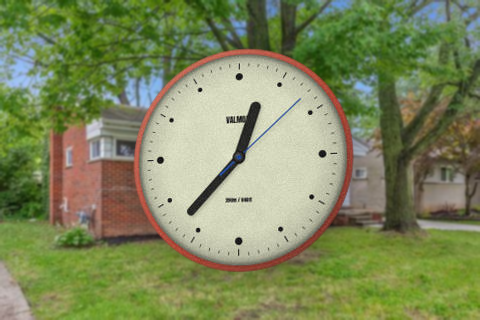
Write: 12,37,08
